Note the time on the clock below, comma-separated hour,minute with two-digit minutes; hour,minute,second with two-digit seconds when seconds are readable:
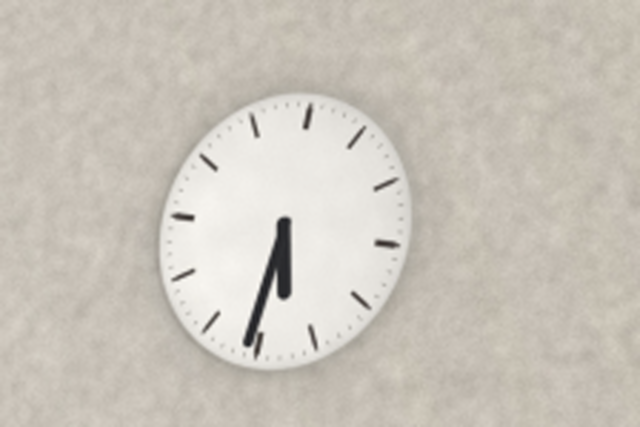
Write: 5,31
